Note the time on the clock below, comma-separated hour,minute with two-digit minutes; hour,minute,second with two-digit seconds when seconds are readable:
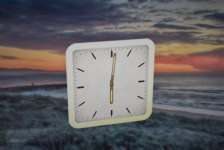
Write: 6,01
